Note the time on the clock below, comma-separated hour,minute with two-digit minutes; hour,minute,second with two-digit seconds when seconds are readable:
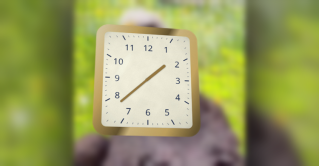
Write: 1,38
